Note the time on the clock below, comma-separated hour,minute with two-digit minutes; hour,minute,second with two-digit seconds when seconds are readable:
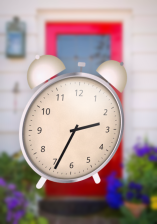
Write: 2,34
